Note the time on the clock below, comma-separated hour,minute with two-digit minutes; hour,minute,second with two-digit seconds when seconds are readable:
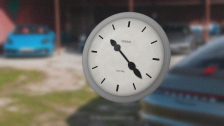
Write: 10,22
